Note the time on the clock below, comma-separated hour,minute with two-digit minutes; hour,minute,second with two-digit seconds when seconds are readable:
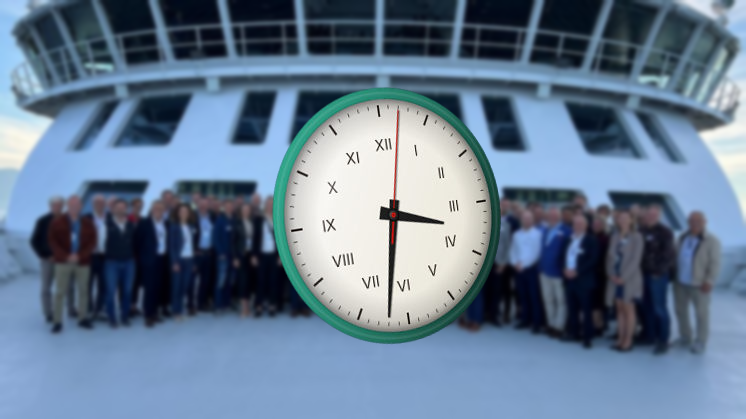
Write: 3,32,02
